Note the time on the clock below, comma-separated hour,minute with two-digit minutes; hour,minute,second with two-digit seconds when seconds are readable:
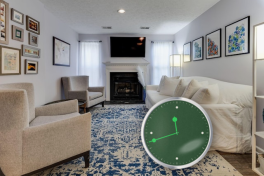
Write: 11,42
